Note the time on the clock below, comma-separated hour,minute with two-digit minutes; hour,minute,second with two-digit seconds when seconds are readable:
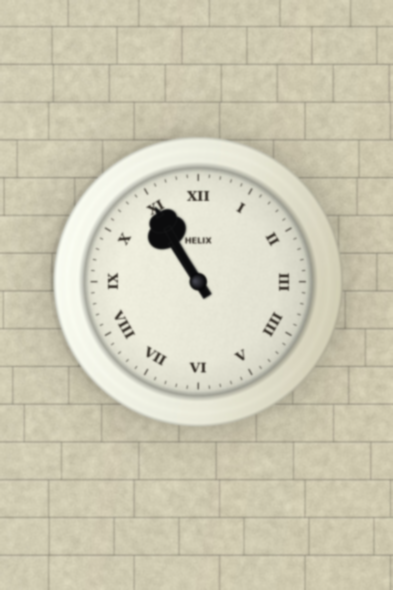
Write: 10,55
